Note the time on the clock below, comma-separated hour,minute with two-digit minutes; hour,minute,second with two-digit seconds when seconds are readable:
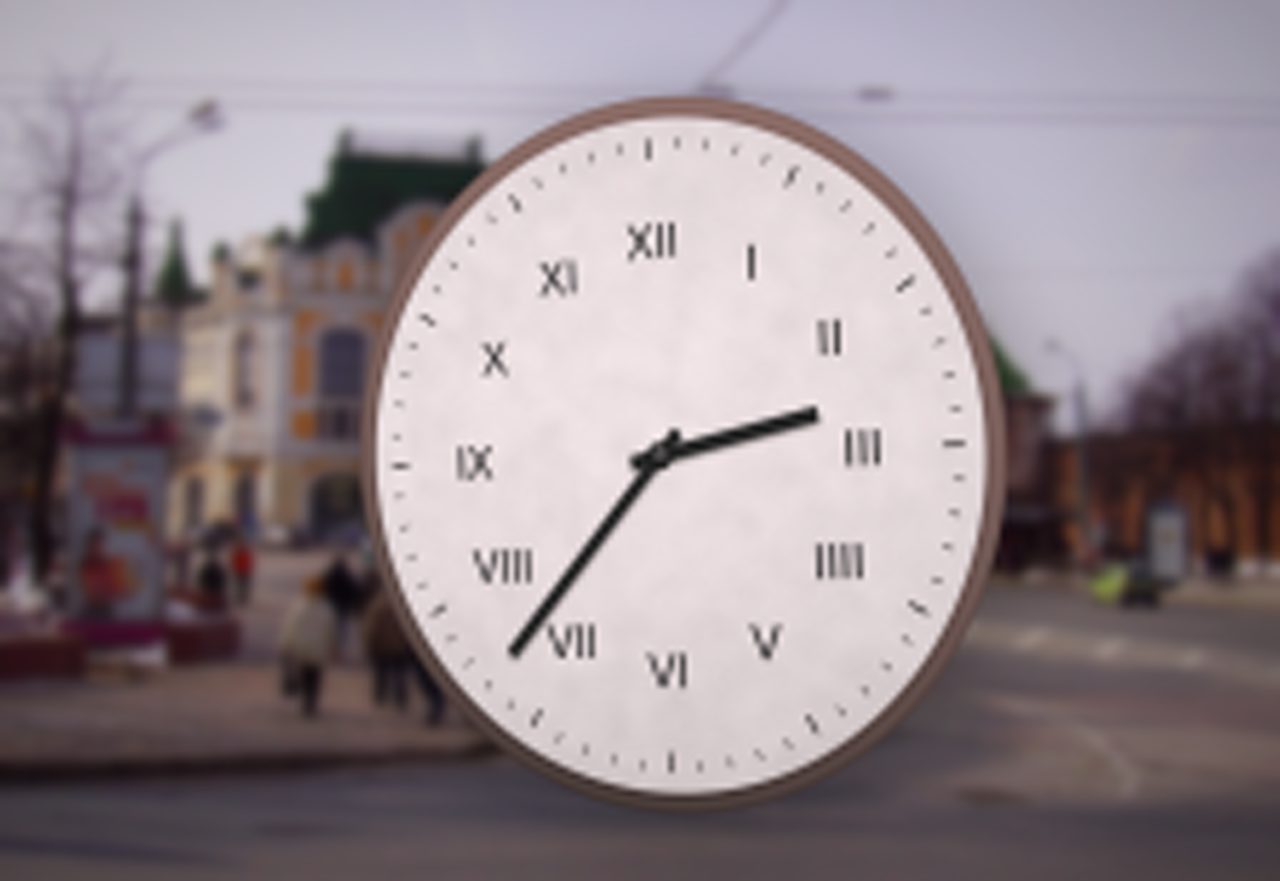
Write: 2,37
